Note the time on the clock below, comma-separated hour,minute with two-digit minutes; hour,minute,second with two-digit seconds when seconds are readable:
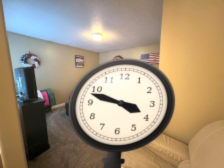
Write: 3,48
